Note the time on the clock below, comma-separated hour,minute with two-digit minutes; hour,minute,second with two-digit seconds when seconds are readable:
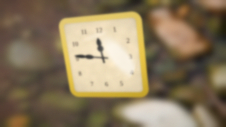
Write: 11,46
